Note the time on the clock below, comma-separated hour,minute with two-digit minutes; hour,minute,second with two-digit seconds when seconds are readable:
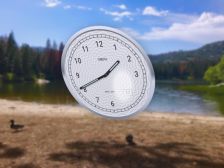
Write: 1,41
